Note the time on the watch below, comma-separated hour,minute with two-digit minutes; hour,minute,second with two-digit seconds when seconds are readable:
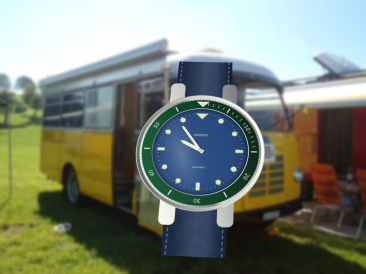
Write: 9,54
